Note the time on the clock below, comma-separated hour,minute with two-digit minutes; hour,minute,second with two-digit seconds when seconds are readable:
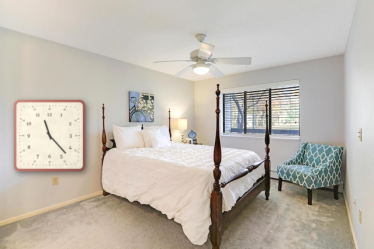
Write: 11,23
